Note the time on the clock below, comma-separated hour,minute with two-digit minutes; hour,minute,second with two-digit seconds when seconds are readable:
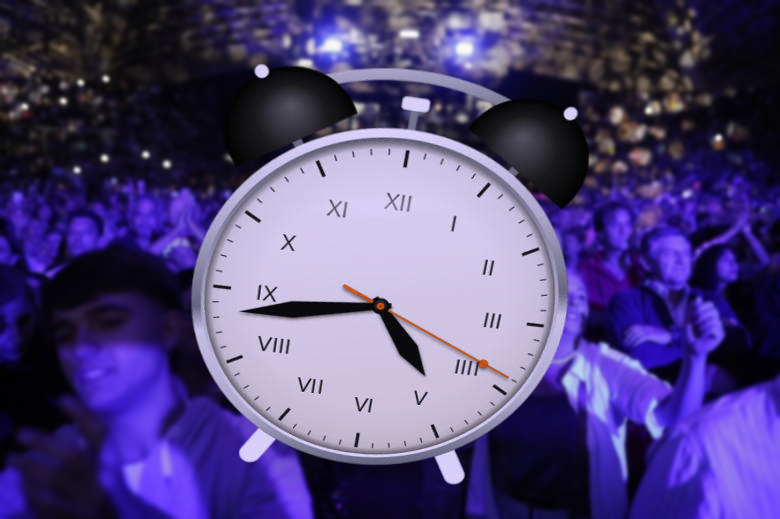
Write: 4,43,19
